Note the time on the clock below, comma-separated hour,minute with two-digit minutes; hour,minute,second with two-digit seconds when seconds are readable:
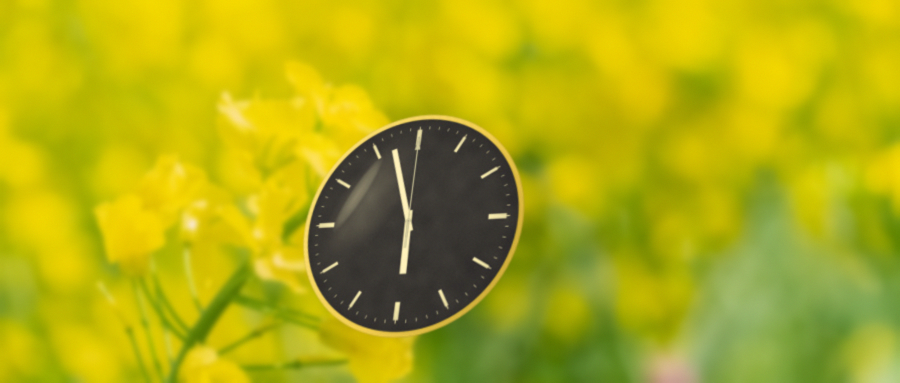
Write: 5,57,00
